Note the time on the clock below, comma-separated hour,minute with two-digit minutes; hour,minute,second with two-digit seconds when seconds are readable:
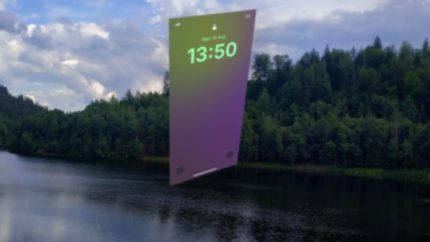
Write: 13,50
